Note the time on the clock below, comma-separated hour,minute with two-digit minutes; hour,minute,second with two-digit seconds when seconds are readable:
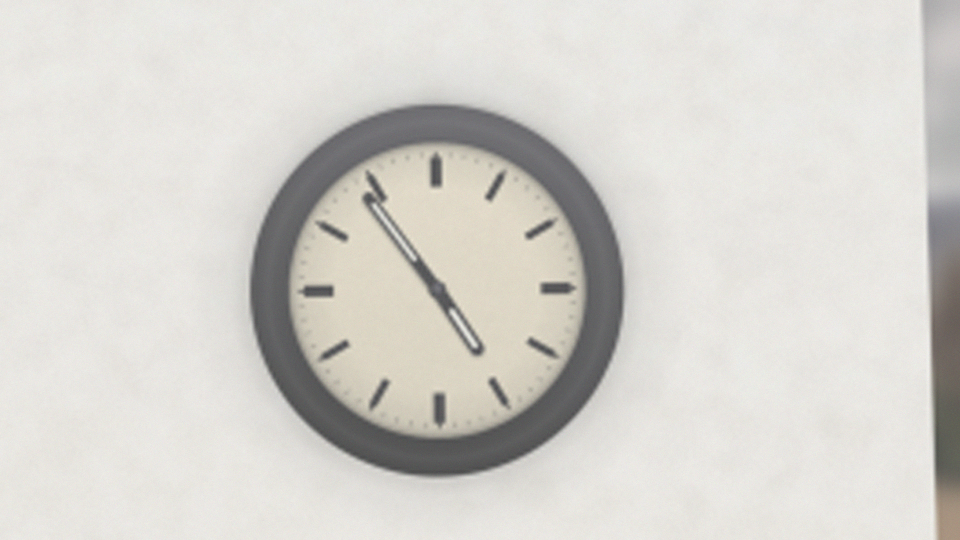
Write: 4,54
